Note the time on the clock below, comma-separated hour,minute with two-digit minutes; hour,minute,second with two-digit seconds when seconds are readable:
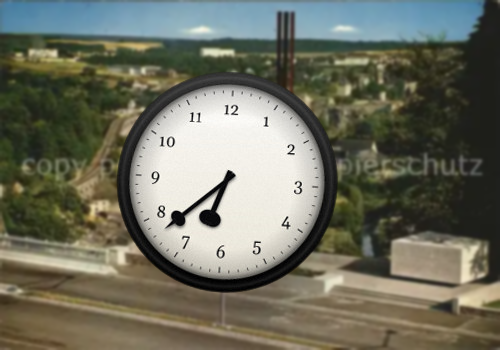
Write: 6,38
